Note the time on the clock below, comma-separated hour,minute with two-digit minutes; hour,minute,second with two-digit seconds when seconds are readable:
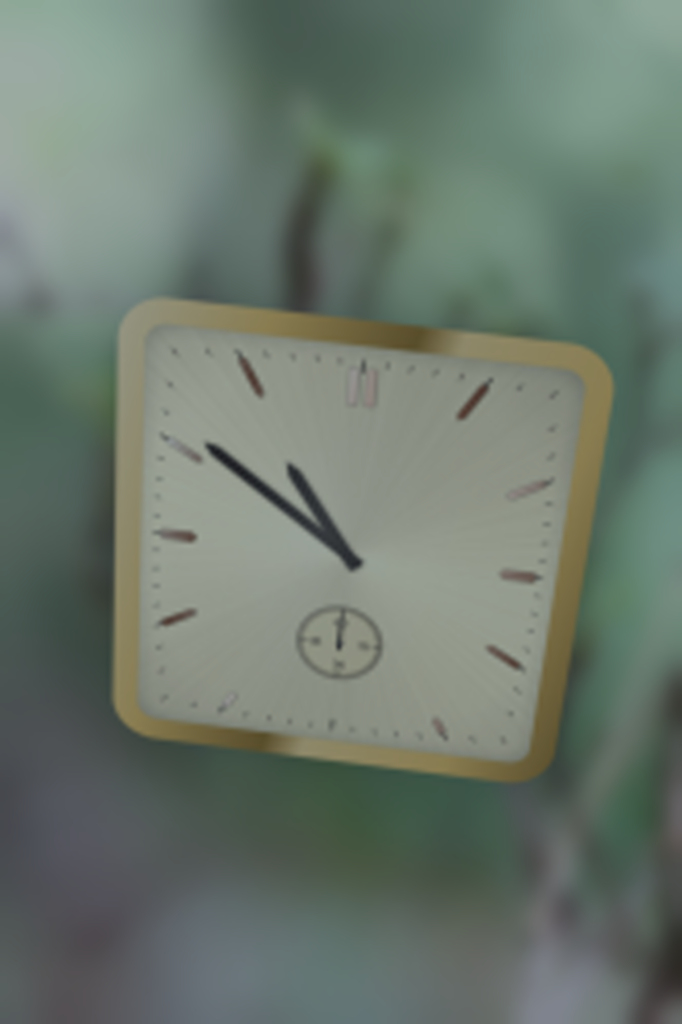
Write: 10,51
